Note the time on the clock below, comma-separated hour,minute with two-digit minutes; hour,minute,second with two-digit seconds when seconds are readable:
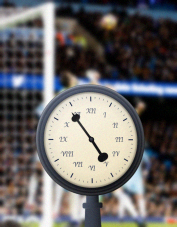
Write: 4,54
